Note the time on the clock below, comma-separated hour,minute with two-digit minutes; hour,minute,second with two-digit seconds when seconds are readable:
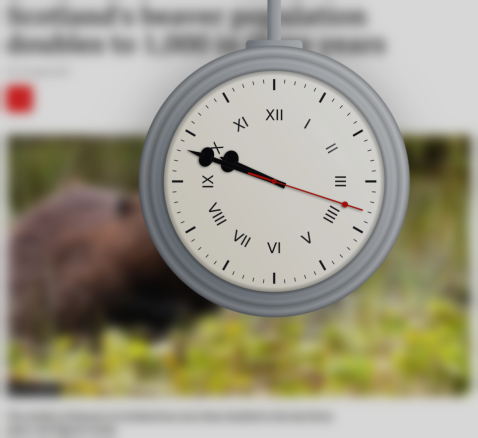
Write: 9,48,18
